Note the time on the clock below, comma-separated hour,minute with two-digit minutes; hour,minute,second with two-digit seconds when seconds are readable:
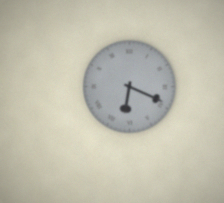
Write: 6,19
